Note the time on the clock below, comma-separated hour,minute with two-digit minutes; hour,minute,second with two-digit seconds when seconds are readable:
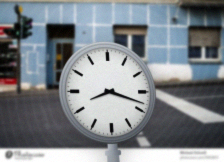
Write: 8,18
